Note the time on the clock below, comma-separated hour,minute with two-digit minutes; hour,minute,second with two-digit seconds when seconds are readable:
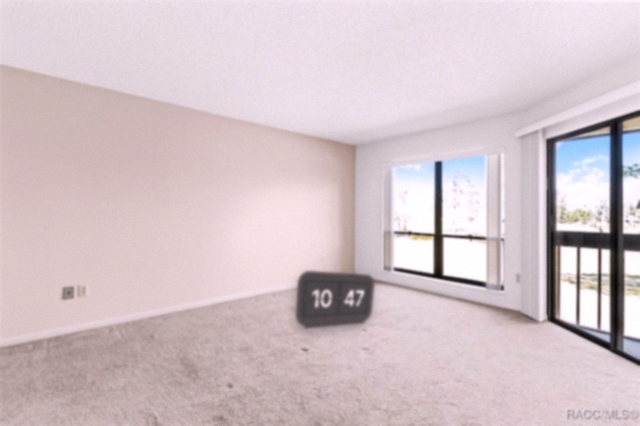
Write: 10,47
